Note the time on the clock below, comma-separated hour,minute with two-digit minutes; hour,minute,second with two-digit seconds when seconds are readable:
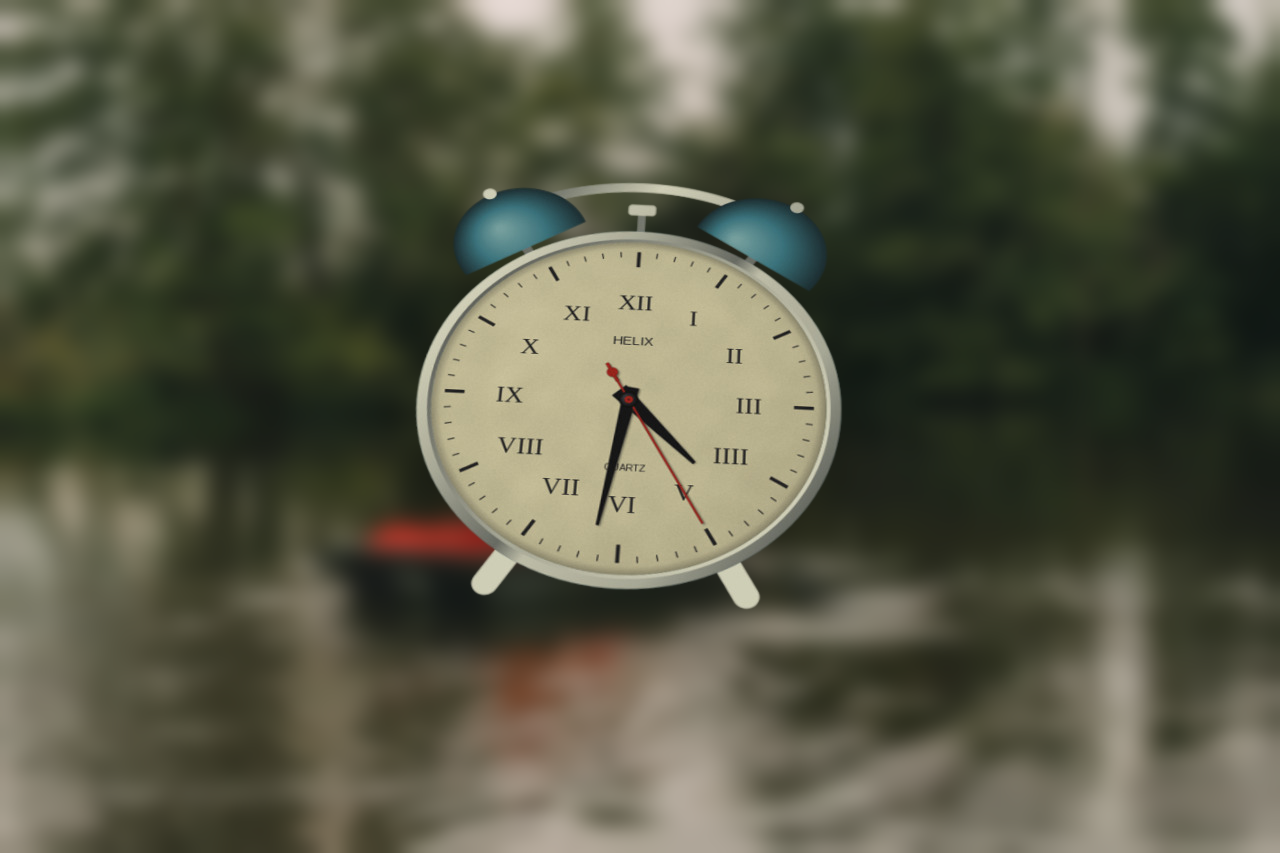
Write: 4,31,25
